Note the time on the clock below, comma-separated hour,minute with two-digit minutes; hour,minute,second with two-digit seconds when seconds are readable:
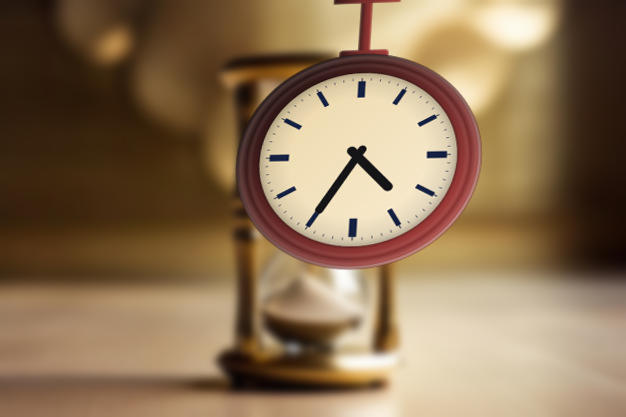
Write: 4,35
